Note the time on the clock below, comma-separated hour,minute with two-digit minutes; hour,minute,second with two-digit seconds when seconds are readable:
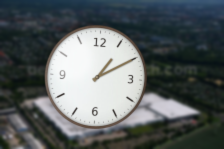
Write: 1,10
